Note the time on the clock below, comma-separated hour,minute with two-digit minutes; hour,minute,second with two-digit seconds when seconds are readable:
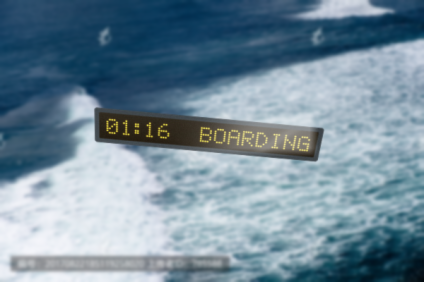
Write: 1,16
